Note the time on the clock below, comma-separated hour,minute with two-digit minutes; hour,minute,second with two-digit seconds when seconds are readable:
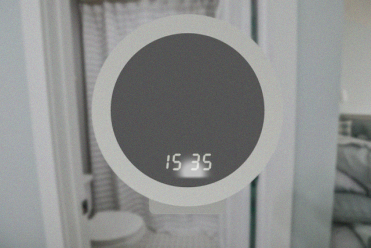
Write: 15,35
